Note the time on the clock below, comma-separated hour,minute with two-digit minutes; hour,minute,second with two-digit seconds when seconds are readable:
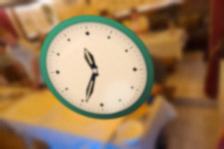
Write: 11,34
